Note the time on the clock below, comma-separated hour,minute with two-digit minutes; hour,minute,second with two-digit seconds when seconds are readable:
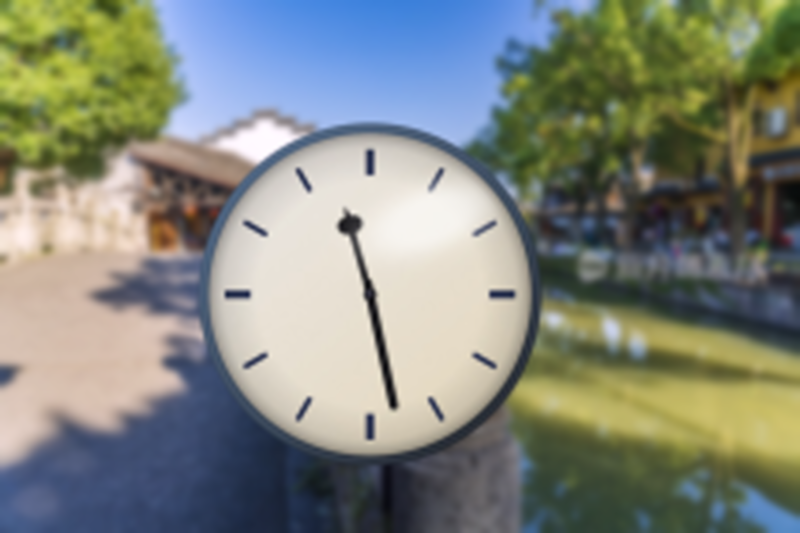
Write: 11,28
